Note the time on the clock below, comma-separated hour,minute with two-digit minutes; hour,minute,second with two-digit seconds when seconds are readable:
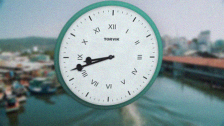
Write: 8,42
